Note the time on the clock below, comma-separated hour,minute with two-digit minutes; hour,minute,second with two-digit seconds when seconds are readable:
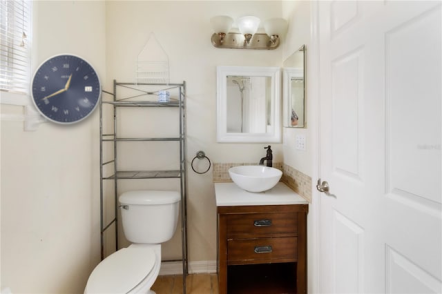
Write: 12,41
